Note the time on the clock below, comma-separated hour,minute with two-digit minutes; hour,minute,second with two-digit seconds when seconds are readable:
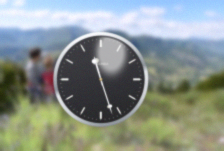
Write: 11,27
